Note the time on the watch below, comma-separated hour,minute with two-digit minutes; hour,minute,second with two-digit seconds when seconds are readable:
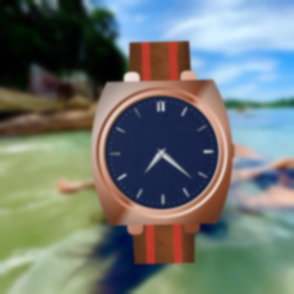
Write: 7,22
